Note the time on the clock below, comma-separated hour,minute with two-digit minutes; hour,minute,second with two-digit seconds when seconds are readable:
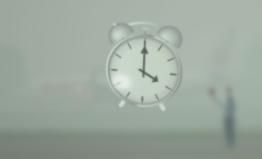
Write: 4,00
